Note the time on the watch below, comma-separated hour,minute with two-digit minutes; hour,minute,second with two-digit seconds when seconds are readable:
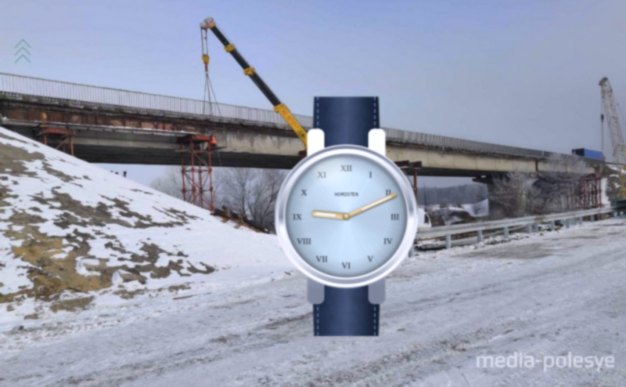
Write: 9,11
